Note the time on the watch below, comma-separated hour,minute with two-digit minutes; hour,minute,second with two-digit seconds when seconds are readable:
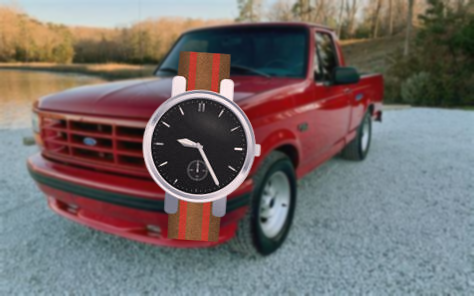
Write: 9,25
